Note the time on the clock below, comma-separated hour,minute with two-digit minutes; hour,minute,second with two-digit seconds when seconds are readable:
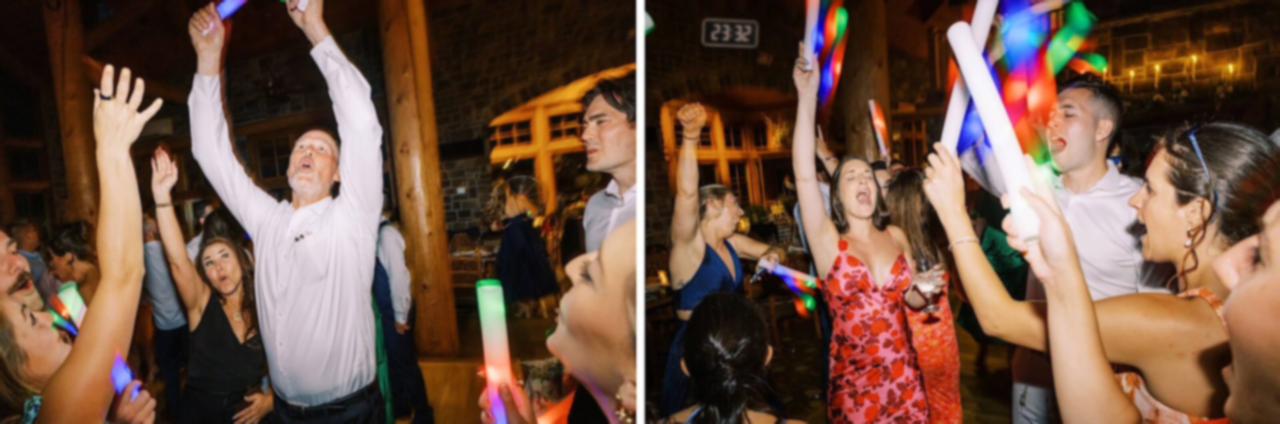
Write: 23,32
